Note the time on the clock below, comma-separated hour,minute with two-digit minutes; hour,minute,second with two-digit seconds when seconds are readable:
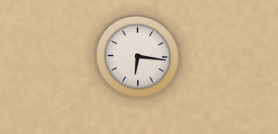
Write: 6,16
